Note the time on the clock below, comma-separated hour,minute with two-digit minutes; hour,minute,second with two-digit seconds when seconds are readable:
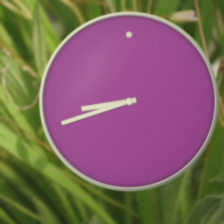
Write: 8,42
